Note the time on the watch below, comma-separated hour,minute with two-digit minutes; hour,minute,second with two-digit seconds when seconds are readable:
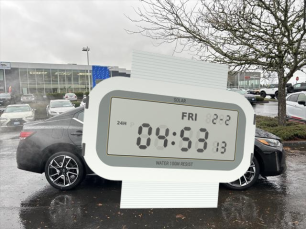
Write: 4,53,13
